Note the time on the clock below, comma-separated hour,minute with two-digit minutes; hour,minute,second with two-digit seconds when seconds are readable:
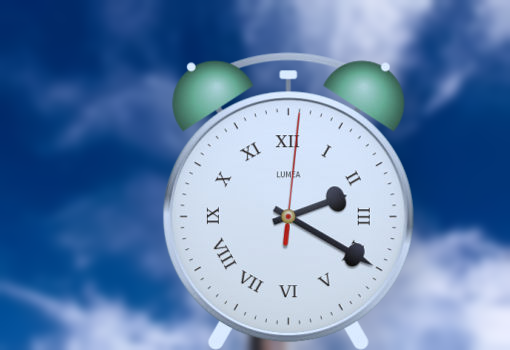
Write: 2,20,01
